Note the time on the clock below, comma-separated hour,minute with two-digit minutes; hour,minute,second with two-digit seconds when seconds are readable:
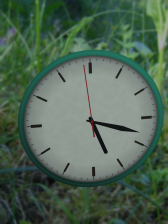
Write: 5,17,59
